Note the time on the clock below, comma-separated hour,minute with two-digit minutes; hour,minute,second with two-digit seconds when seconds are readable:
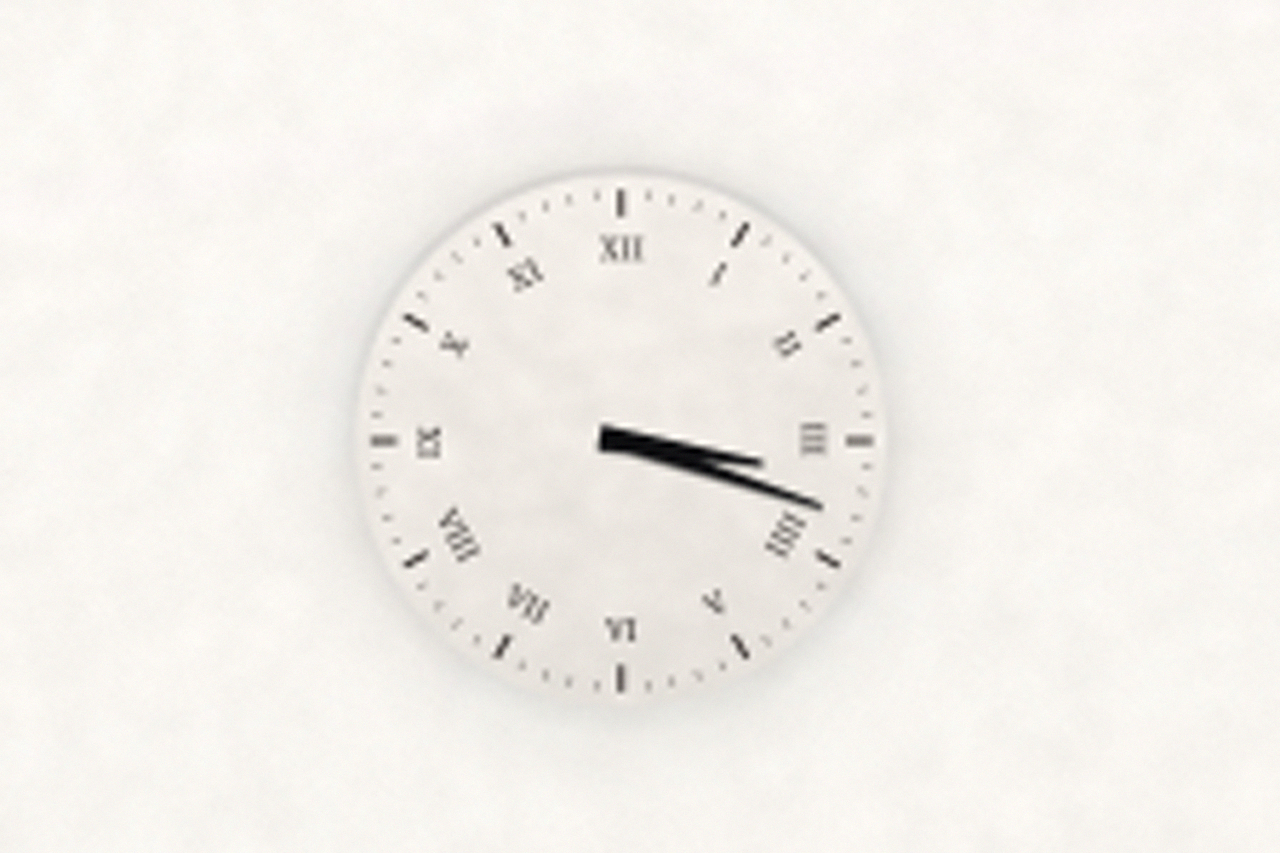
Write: 3,18
